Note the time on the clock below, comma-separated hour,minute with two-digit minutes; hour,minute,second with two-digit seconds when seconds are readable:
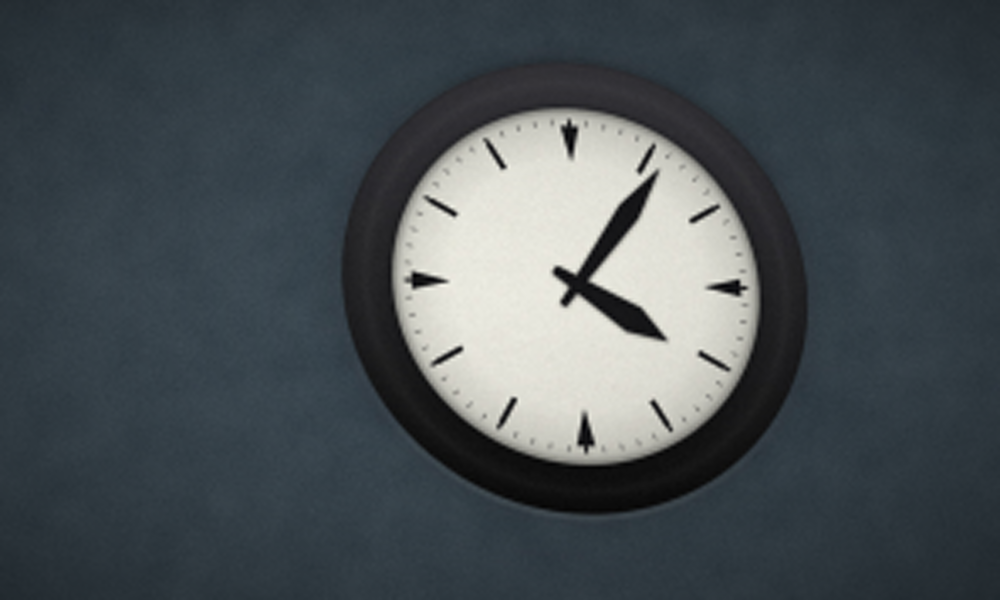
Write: 4,06
